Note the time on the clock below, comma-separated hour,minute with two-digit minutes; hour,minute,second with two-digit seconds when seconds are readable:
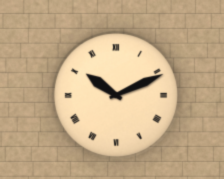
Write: 10,11
